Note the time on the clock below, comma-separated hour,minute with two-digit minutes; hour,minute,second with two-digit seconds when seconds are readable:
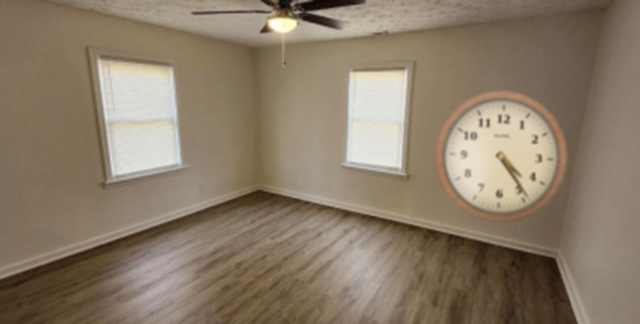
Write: 4,24
